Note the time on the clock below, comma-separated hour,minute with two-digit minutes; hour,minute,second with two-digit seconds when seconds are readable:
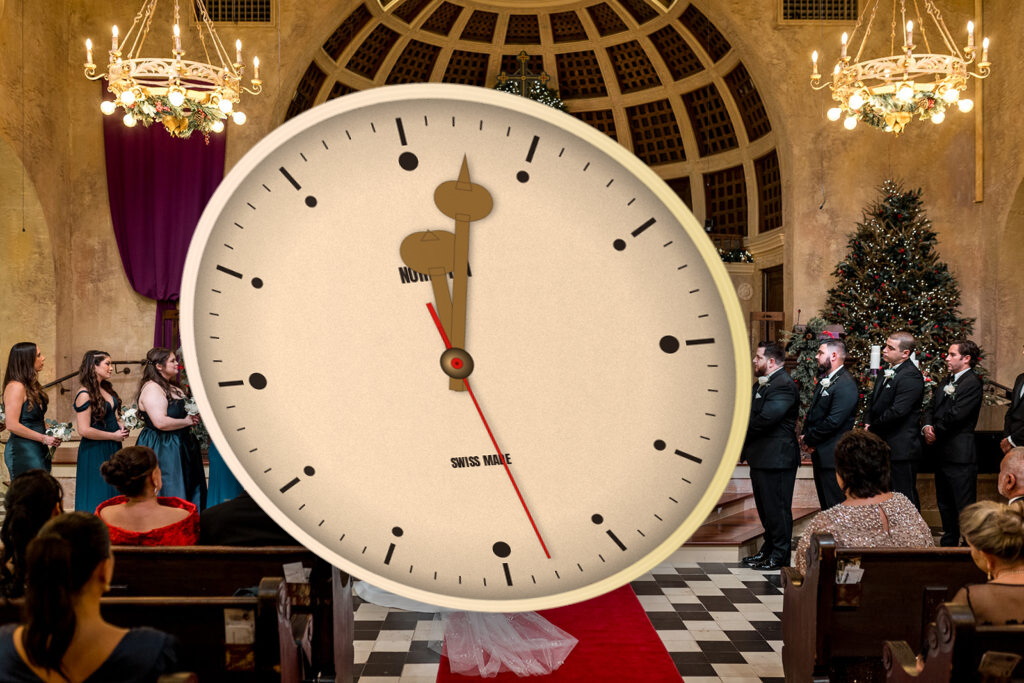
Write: 12,02,28
